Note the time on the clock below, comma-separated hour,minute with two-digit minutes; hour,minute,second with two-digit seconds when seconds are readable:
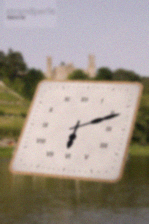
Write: 6,11
